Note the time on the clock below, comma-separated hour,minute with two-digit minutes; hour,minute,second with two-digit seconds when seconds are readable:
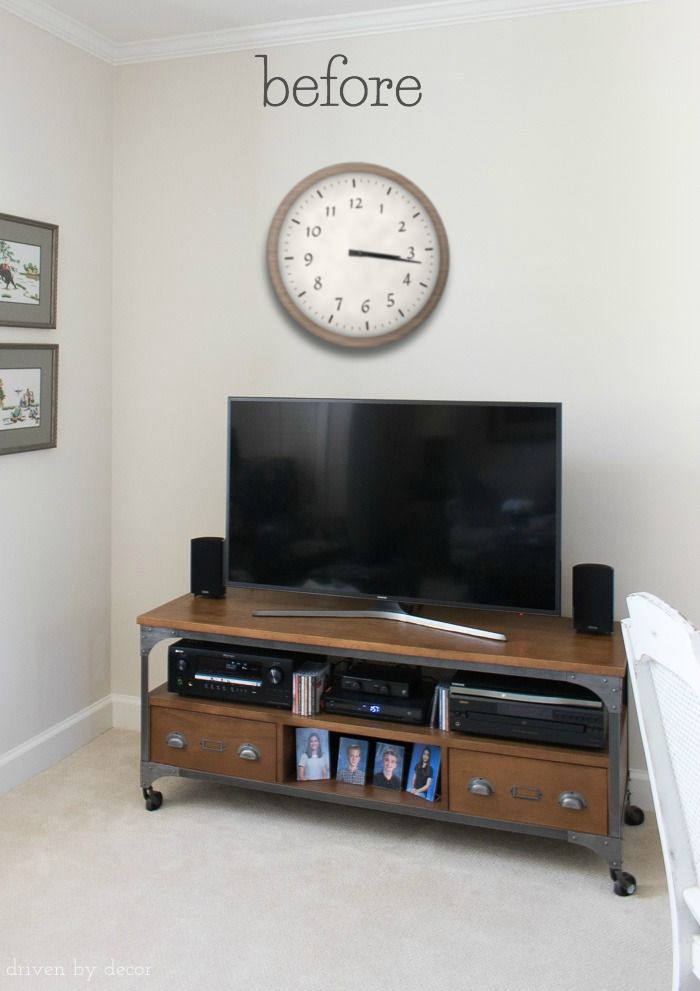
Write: 3,17
